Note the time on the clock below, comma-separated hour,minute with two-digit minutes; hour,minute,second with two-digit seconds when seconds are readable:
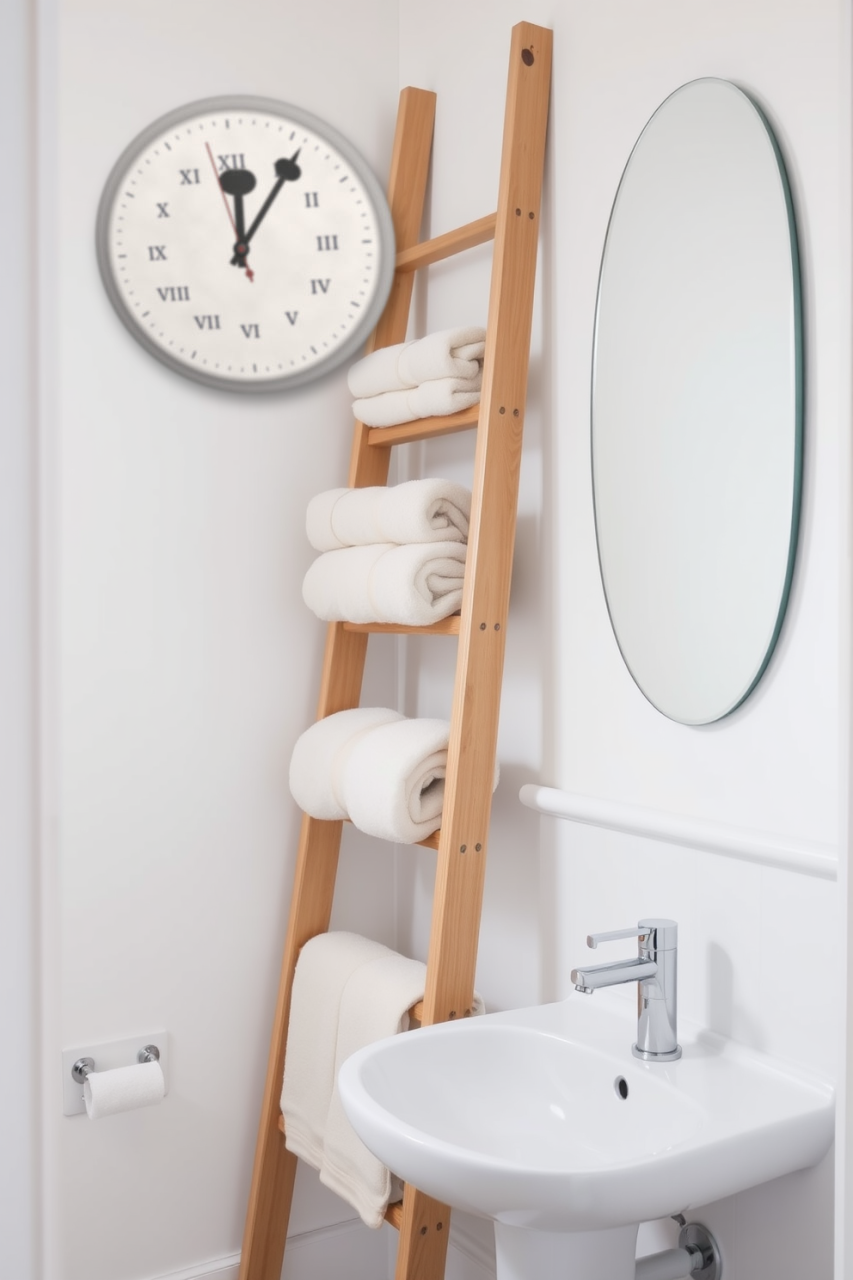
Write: 12,05,58
